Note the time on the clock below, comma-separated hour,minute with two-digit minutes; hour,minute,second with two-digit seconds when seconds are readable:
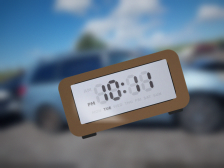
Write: 10,11
